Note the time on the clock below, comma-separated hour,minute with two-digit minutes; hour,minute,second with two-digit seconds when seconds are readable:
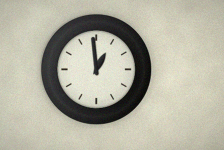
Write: 12,59
